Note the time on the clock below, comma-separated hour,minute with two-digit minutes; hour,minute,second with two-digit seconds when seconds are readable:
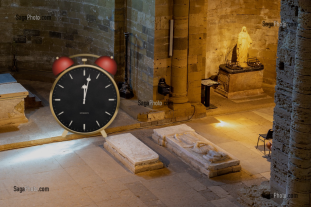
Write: 12,02
